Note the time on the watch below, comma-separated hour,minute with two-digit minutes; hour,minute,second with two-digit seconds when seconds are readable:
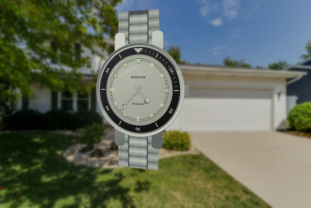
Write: 4,37
